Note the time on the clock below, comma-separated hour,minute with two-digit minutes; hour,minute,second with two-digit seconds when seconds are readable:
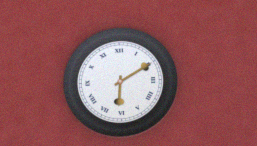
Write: 6,10
